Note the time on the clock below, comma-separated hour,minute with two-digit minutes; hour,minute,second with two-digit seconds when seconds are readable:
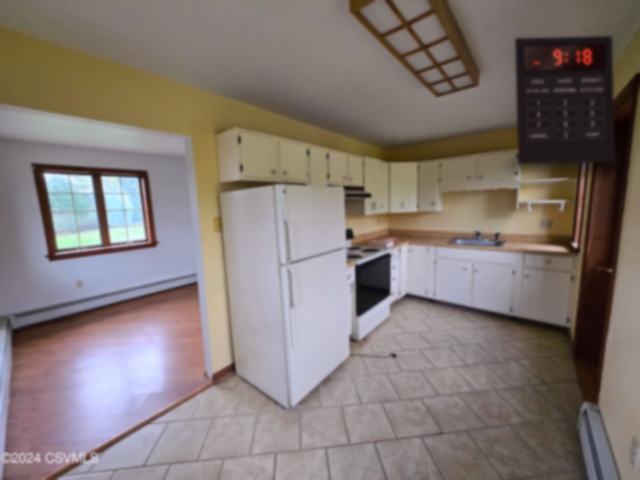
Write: 9,18
